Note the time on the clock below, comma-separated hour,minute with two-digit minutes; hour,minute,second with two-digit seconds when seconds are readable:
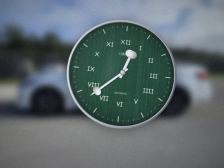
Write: 12,38
